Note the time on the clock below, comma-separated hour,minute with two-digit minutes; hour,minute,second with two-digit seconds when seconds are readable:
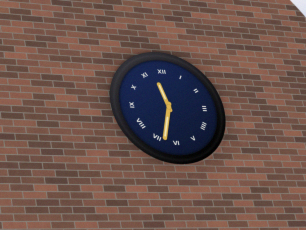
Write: 11,33
